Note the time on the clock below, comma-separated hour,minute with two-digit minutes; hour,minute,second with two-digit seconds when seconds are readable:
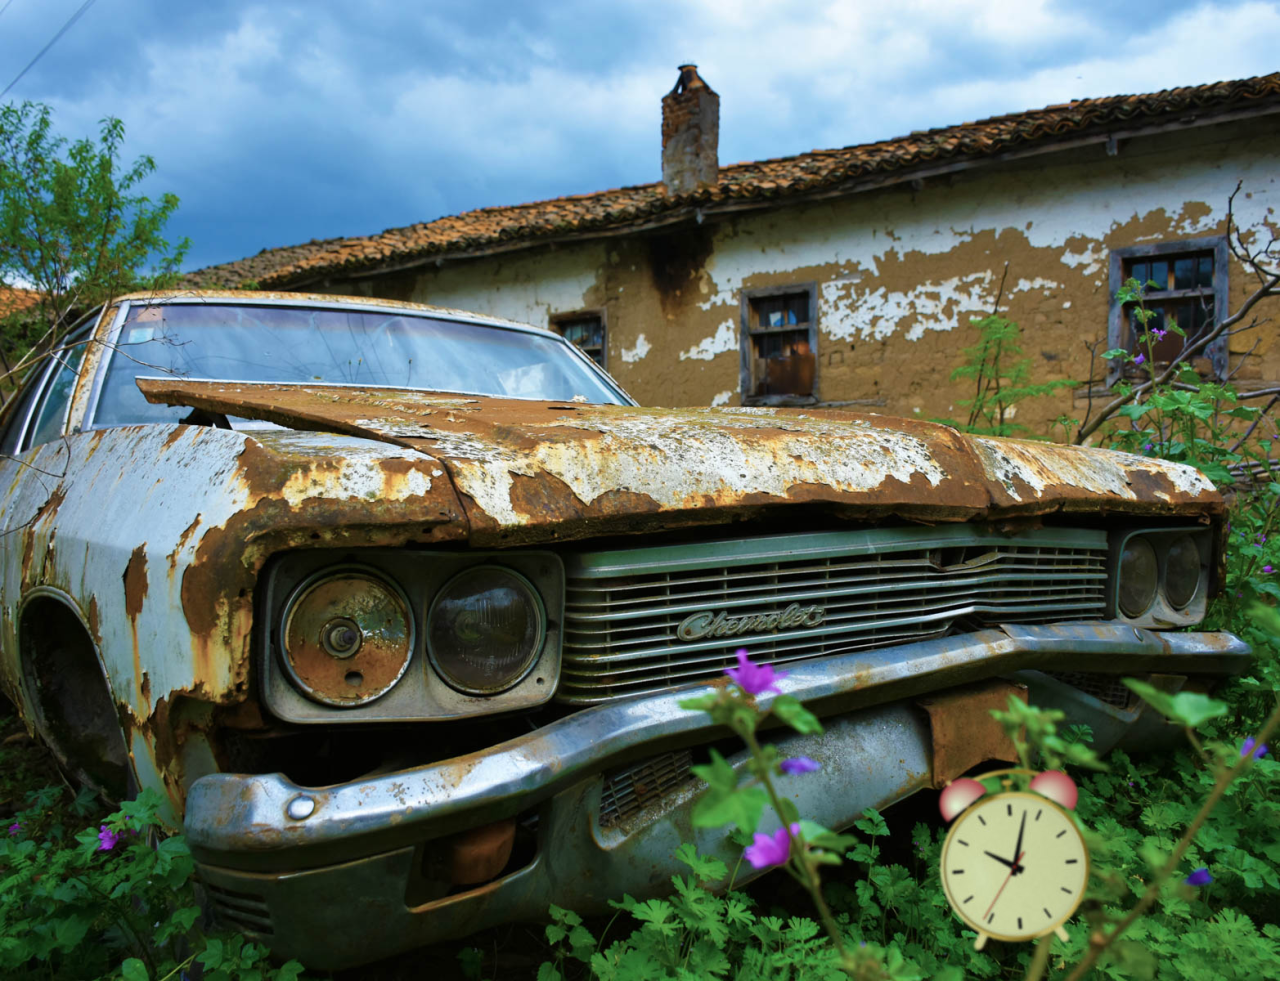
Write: 10,02,36
